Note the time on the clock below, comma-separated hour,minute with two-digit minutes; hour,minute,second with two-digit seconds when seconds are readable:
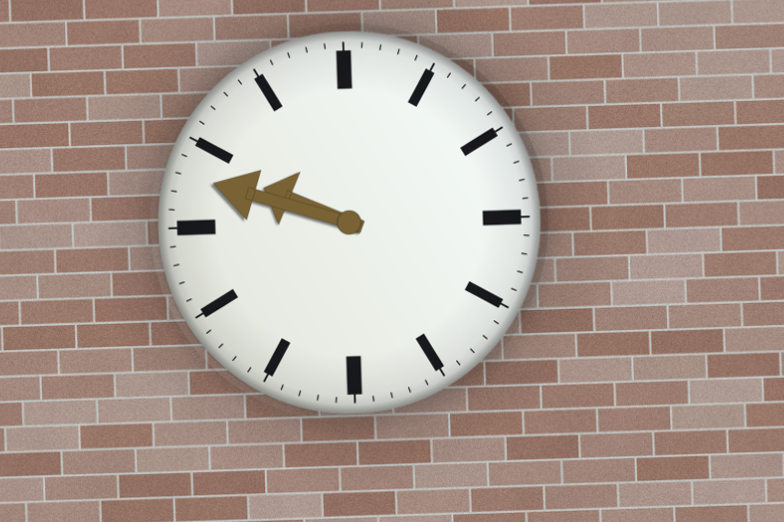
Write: 9,48
